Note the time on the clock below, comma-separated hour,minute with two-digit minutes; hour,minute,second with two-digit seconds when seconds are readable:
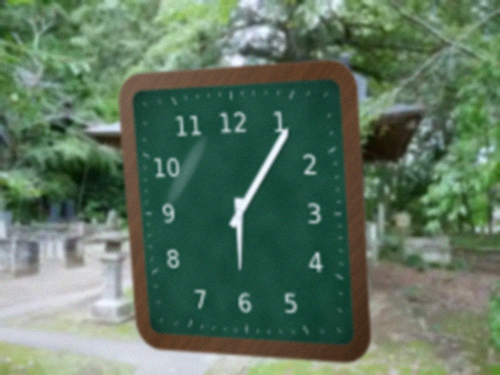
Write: 6,06
